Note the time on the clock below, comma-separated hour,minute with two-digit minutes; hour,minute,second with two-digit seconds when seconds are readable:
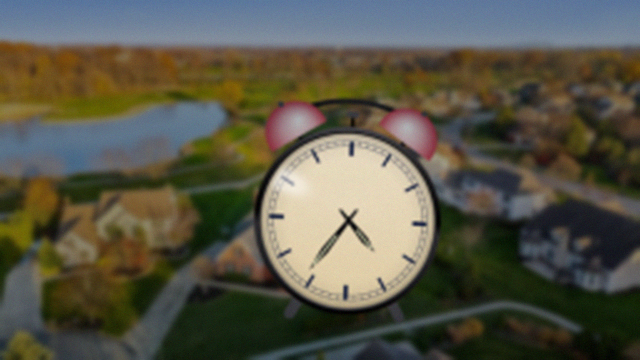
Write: 4,36
